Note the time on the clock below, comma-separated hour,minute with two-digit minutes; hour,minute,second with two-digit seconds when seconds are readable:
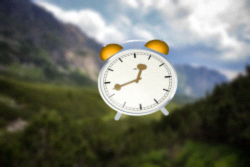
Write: 12,42
